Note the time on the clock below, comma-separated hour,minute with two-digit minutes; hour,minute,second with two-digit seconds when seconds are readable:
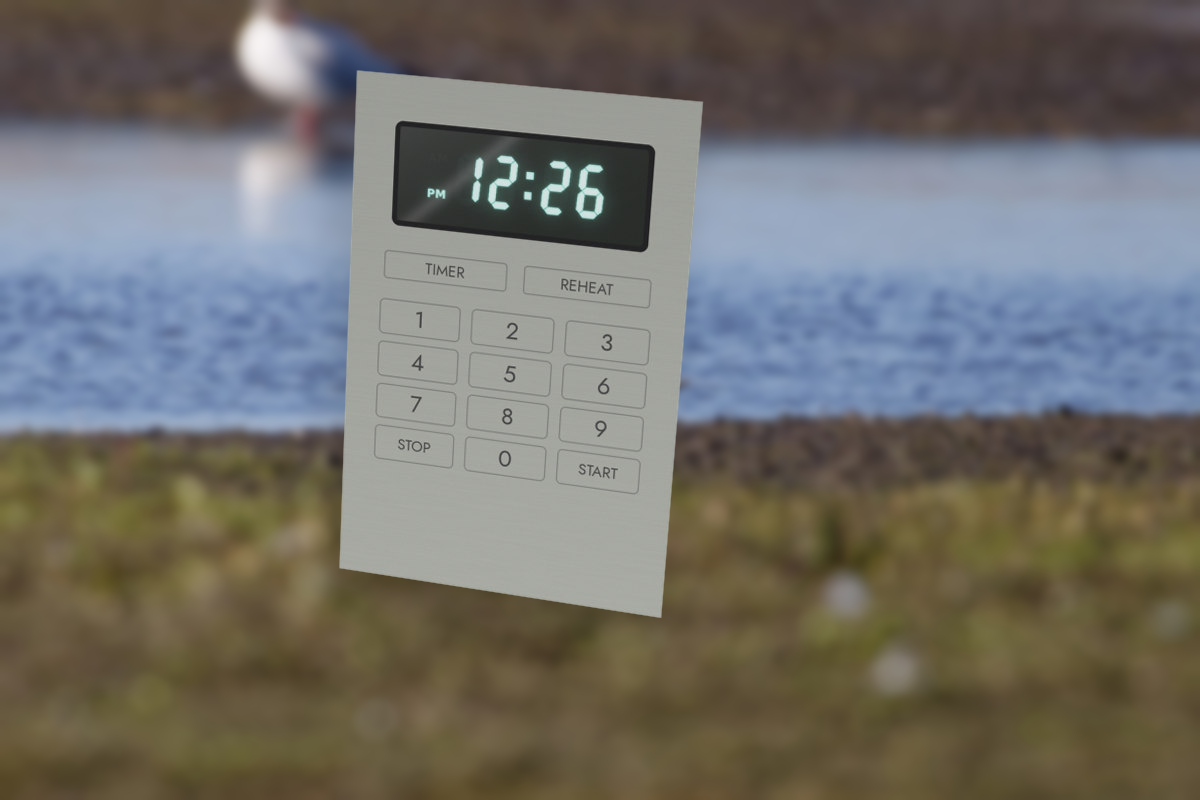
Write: 12,26
